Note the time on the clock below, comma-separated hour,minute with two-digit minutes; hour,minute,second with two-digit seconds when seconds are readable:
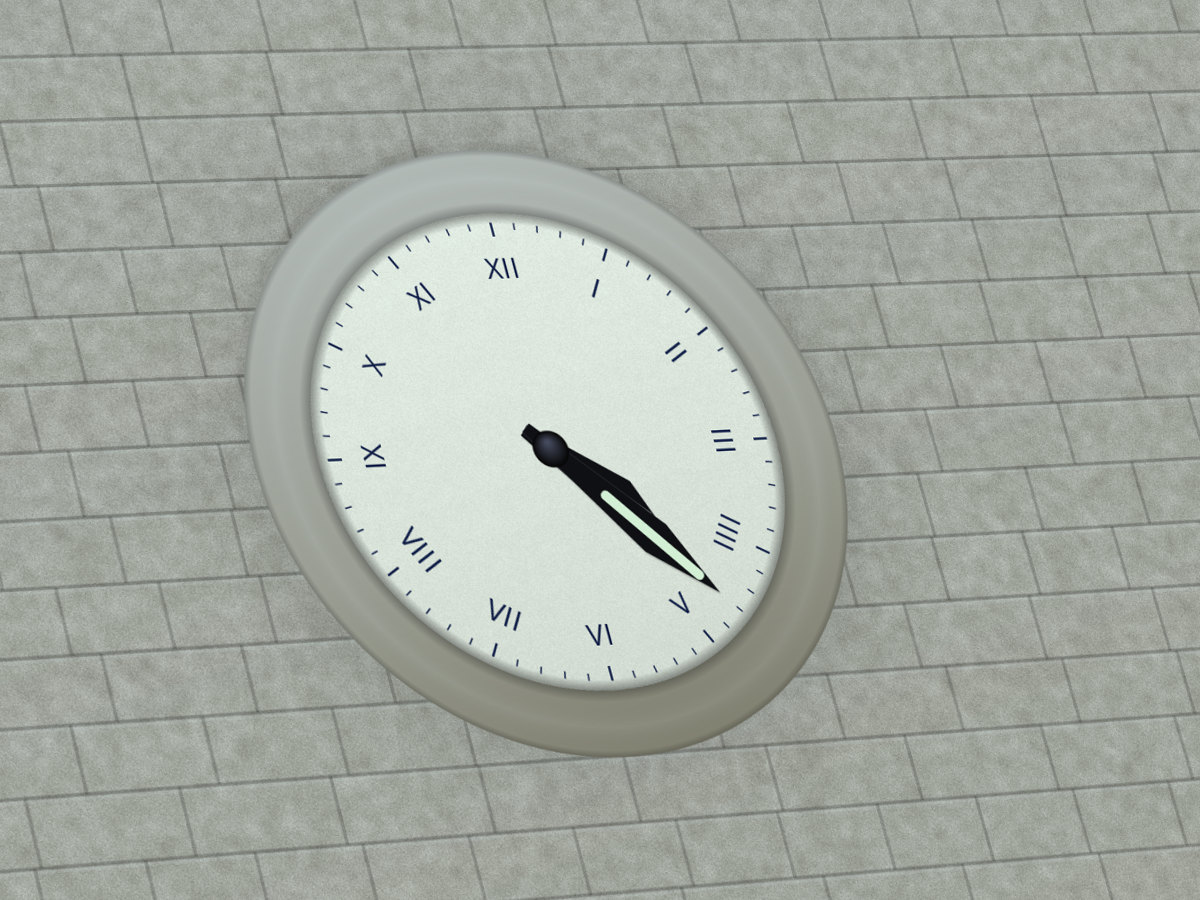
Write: 4,23
